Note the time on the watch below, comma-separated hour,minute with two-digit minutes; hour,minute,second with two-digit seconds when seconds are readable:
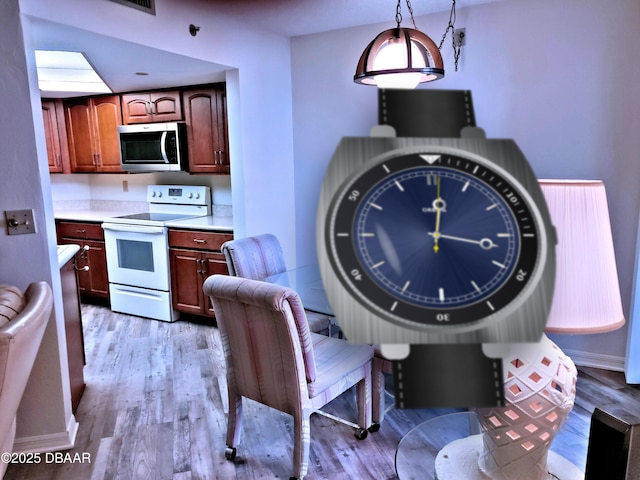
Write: 12,17,01
